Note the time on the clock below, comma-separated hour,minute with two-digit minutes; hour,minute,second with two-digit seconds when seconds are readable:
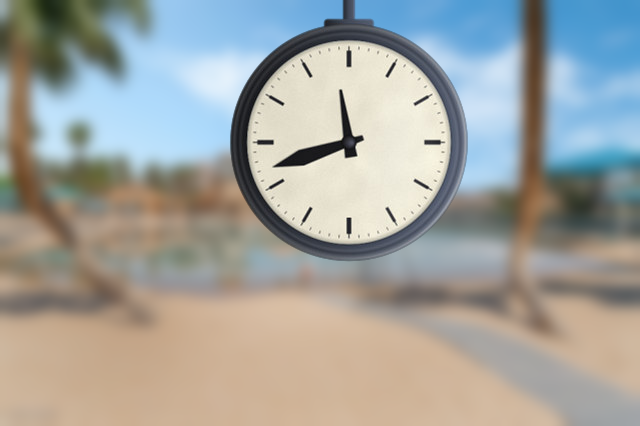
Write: 11,42
